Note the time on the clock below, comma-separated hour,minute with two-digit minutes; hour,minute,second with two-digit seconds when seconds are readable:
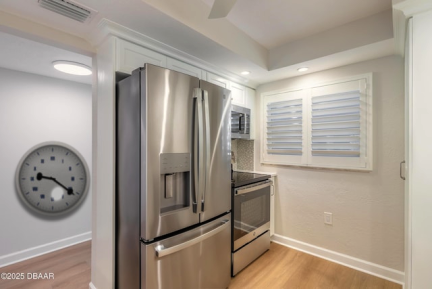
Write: 9,21
